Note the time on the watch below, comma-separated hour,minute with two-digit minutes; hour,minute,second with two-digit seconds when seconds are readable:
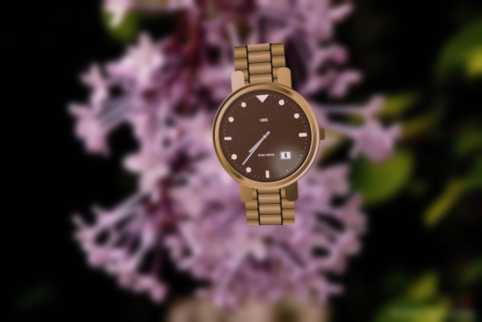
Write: 7,37
